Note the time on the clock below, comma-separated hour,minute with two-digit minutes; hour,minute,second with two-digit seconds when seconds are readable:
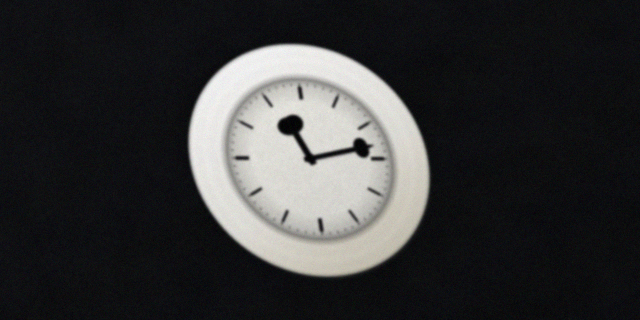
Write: 11,13
